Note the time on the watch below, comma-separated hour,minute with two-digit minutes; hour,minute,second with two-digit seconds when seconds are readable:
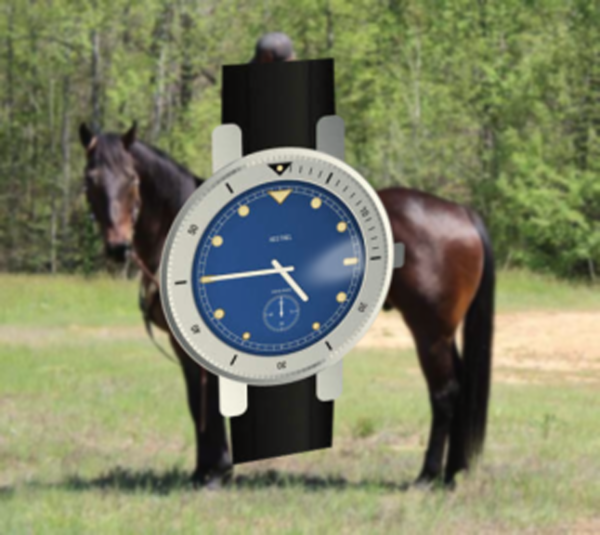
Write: 4,45
